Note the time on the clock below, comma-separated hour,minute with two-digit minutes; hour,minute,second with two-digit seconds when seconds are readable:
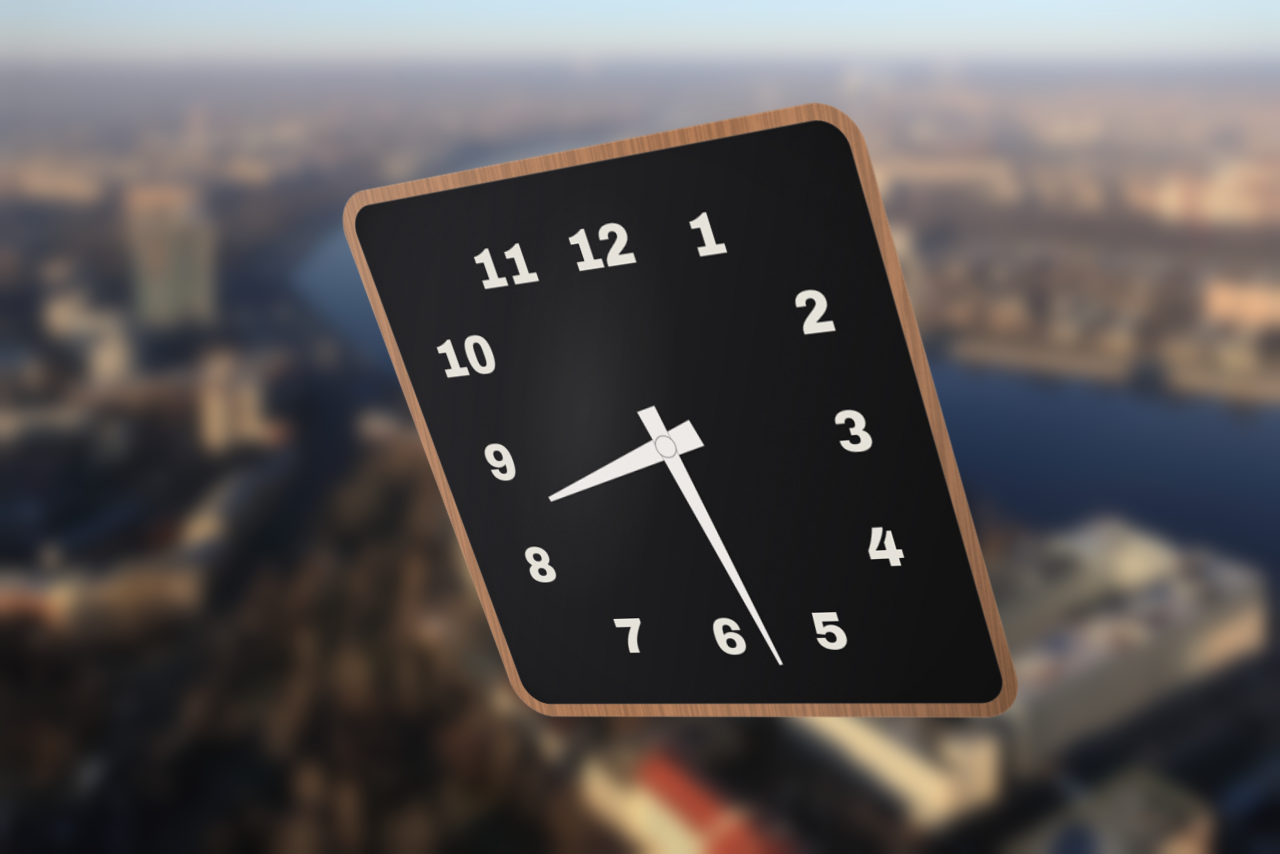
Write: 8,28
